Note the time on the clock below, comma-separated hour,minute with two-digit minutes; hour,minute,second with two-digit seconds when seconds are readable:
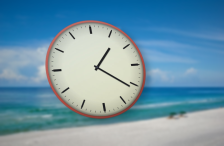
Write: 1,21
